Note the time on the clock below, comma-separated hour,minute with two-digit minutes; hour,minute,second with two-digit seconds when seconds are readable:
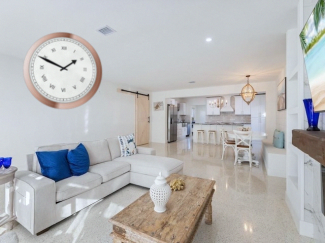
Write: 1,49
